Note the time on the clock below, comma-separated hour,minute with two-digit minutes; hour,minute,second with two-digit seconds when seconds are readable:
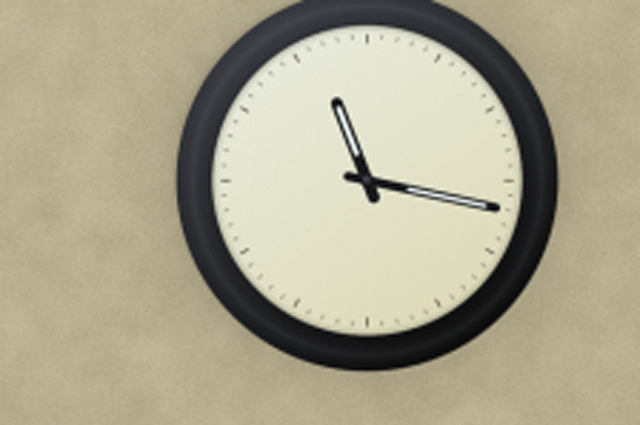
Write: 11,17
